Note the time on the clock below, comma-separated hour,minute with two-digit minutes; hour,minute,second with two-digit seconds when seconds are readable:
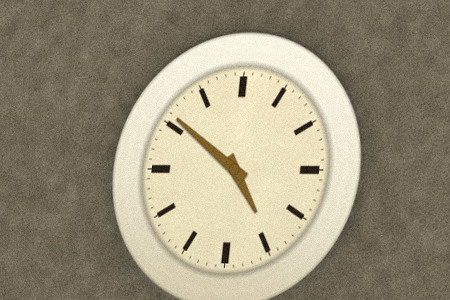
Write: 4,51
